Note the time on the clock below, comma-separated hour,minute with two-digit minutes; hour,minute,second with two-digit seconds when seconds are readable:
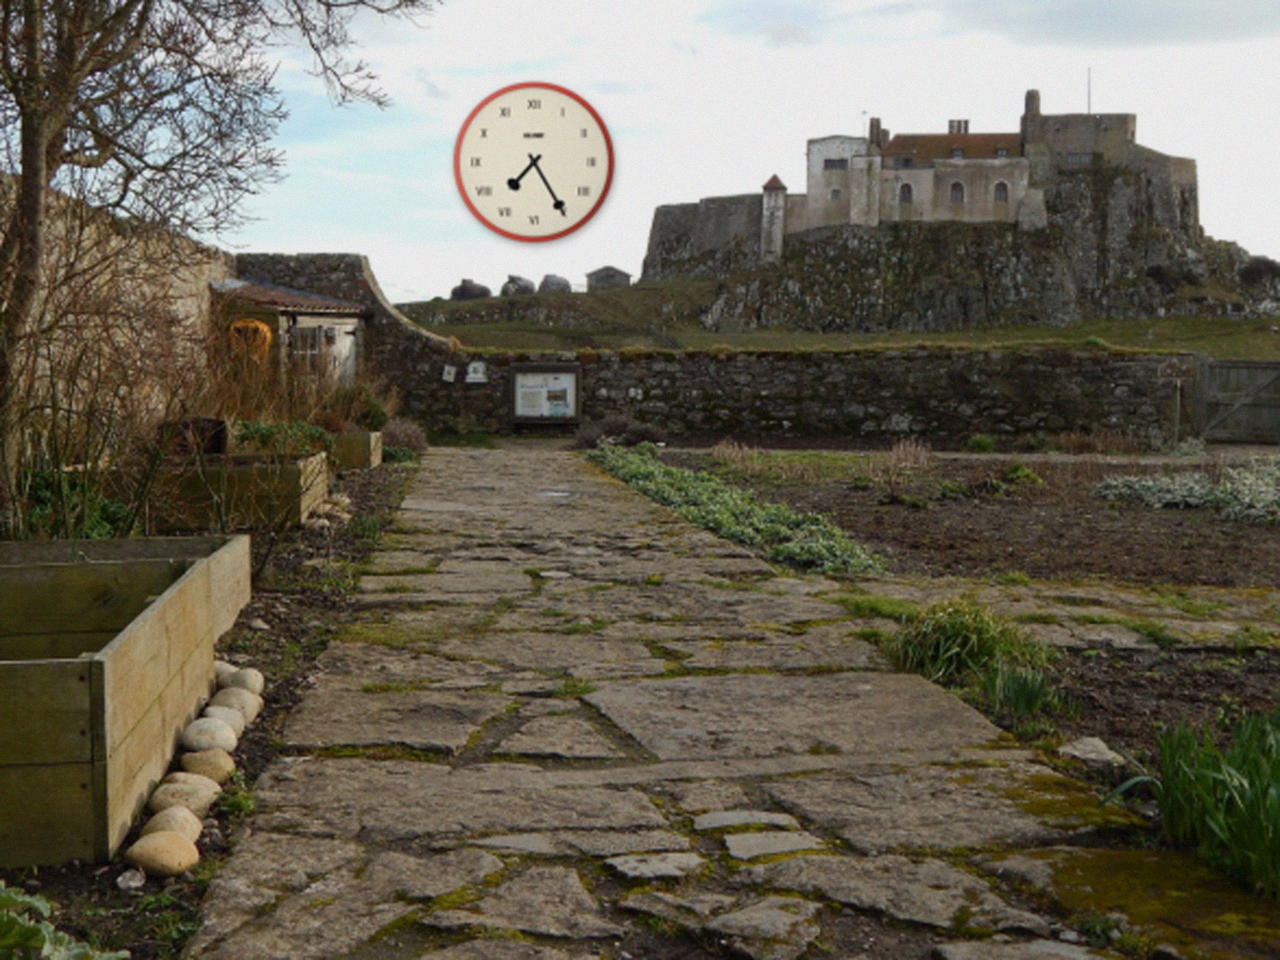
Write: 7,25
